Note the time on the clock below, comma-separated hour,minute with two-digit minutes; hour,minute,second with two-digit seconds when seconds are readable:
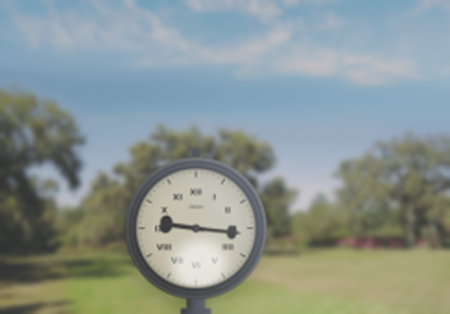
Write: 9,16
